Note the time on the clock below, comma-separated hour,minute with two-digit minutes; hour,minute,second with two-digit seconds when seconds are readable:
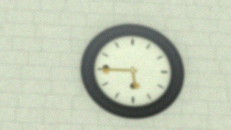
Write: 5,45
